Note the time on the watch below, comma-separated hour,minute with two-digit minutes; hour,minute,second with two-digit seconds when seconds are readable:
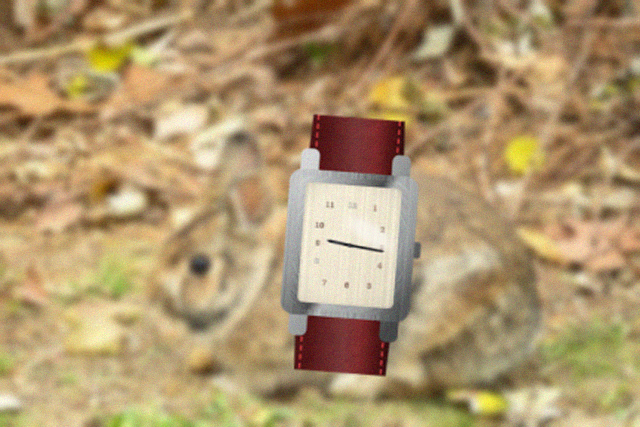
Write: 9,16
